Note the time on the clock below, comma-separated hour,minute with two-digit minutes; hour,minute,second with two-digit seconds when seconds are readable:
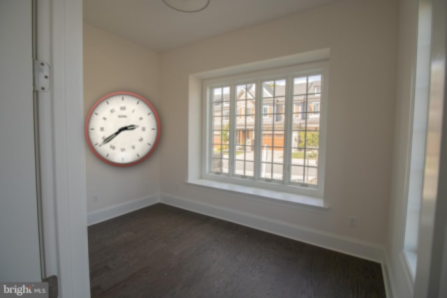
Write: 2,39
